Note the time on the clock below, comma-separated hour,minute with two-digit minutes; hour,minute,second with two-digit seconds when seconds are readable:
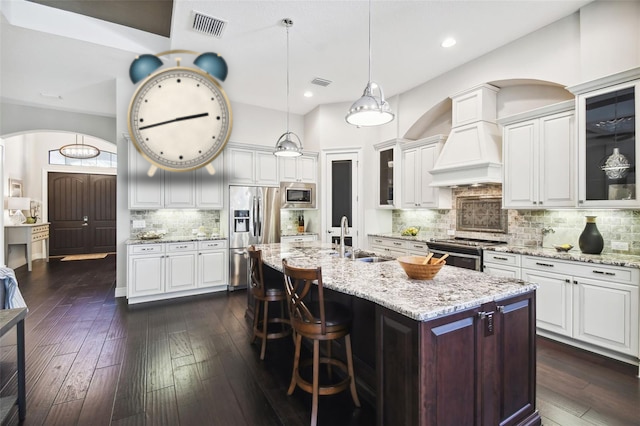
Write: 2,43
